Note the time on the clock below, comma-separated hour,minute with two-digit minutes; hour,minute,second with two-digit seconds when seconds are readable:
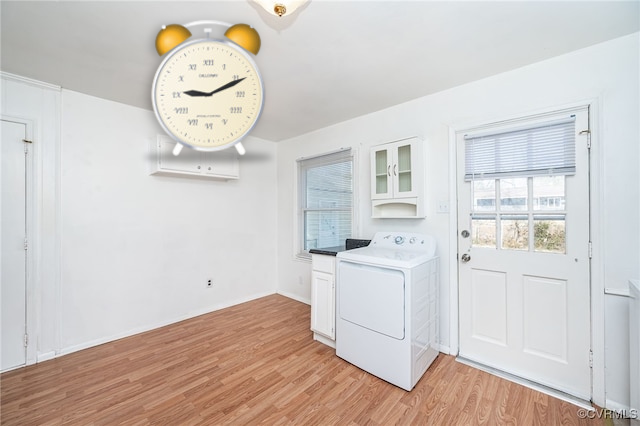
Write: 9,11
